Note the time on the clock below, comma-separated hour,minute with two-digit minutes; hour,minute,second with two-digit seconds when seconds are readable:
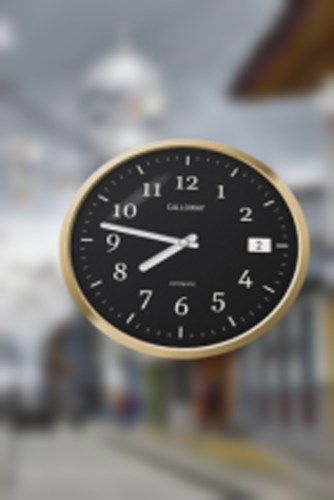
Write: 7,47
